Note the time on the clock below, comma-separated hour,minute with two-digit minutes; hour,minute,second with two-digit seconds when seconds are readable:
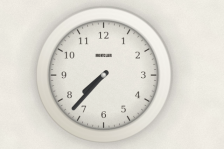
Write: 7,37
